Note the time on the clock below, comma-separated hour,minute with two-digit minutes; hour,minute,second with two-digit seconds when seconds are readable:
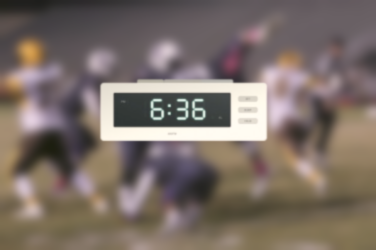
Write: 6,36
